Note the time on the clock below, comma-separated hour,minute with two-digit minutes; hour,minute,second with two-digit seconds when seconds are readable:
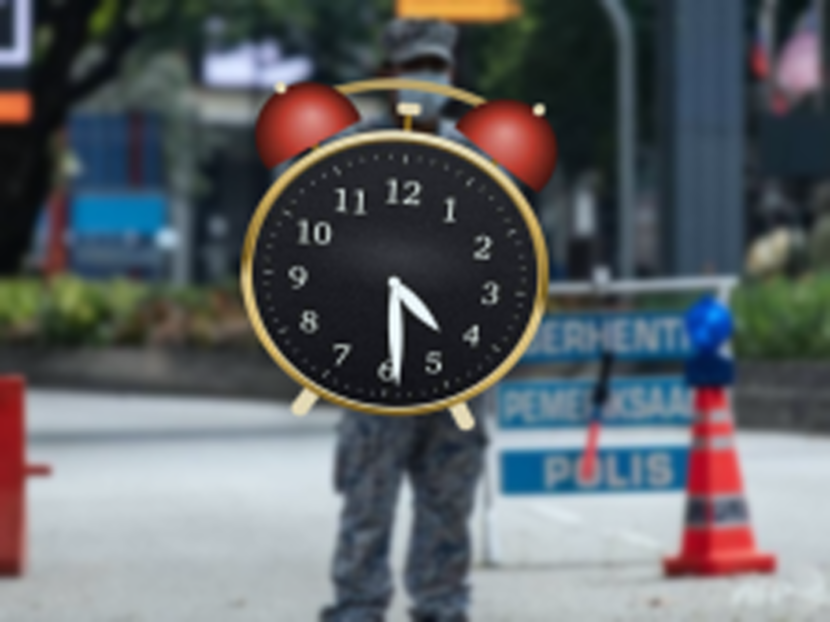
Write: 4,29
